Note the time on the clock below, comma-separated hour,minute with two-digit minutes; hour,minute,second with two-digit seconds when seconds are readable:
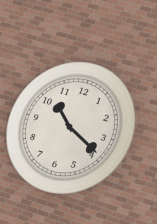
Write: 10,19
